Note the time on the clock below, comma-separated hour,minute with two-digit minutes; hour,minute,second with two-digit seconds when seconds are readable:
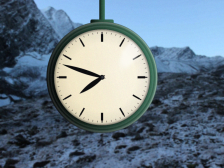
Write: 7,48
